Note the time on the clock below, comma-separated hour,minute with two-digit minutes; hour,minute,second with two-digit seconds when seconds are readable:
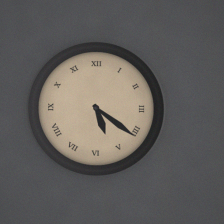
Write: 5,21
